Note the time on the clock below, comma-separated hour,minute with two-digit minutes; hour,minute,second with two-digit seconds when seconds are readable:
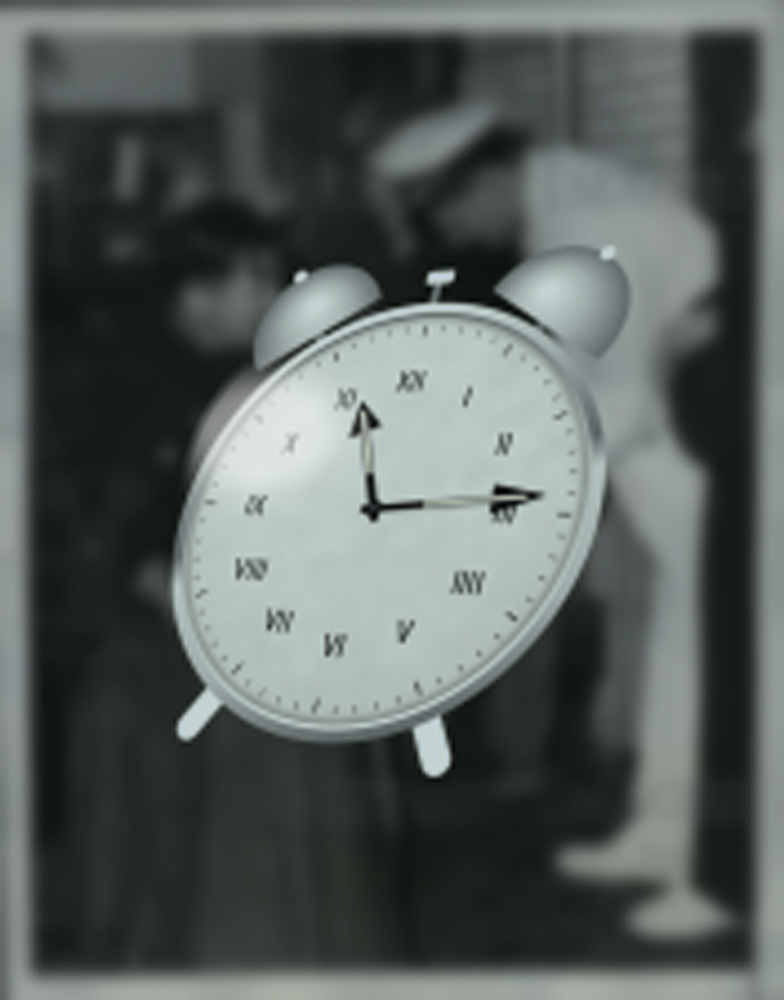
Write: 11,14
